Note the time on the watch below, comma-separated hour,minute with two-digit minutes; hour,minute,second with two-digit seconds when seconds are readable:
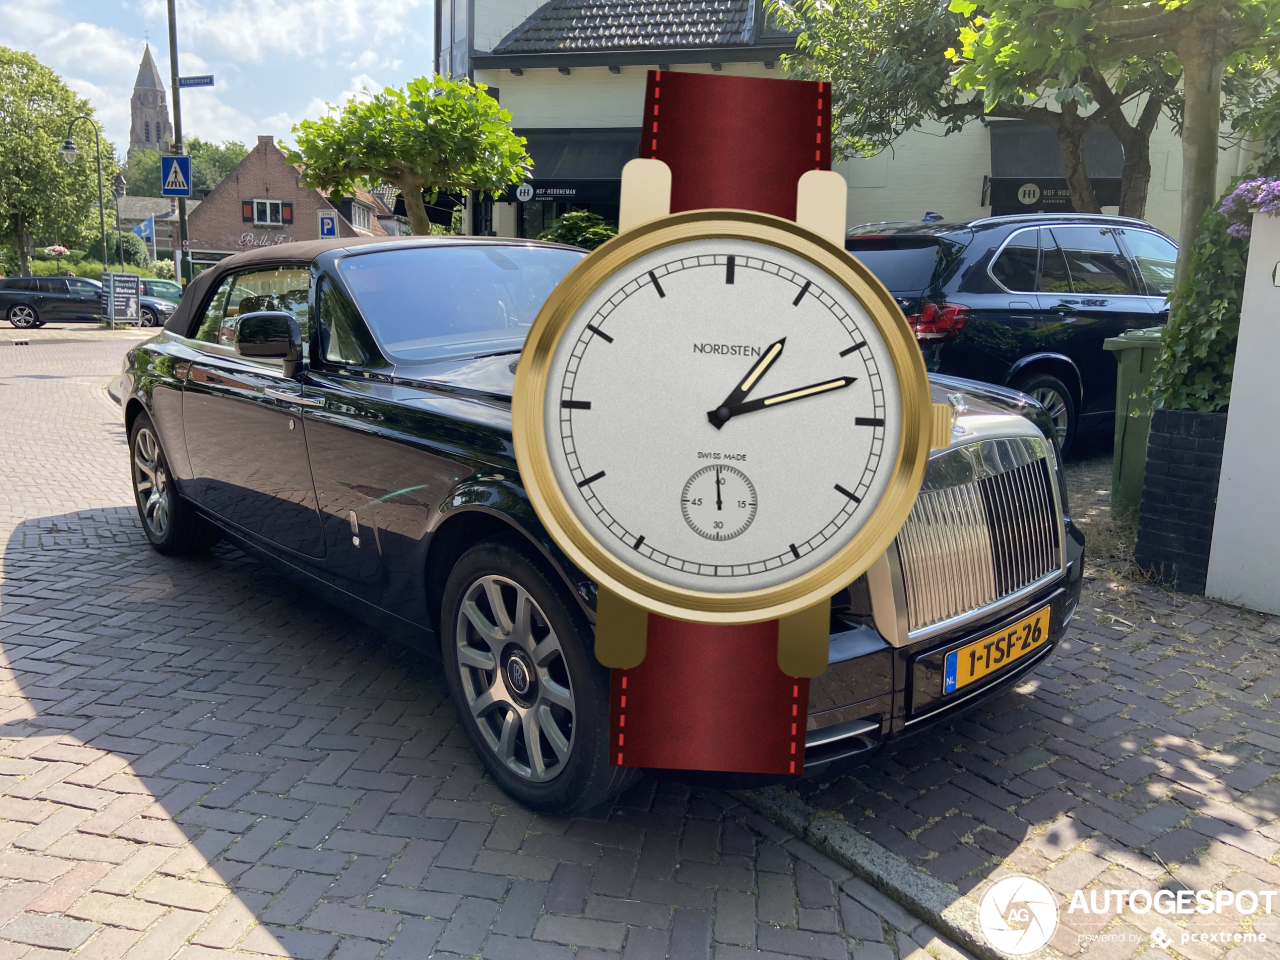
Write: 1,11,59
